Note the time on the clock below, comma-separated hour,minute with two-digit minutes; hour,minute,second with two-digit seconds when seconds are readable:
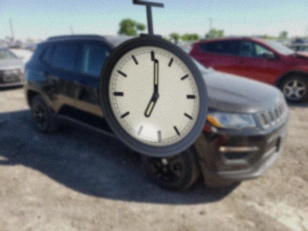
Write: 7,01
